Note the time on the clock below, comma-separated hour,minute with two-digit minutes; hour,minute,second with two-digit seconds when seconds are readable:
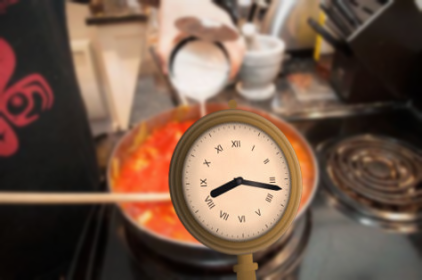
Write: 8,17
